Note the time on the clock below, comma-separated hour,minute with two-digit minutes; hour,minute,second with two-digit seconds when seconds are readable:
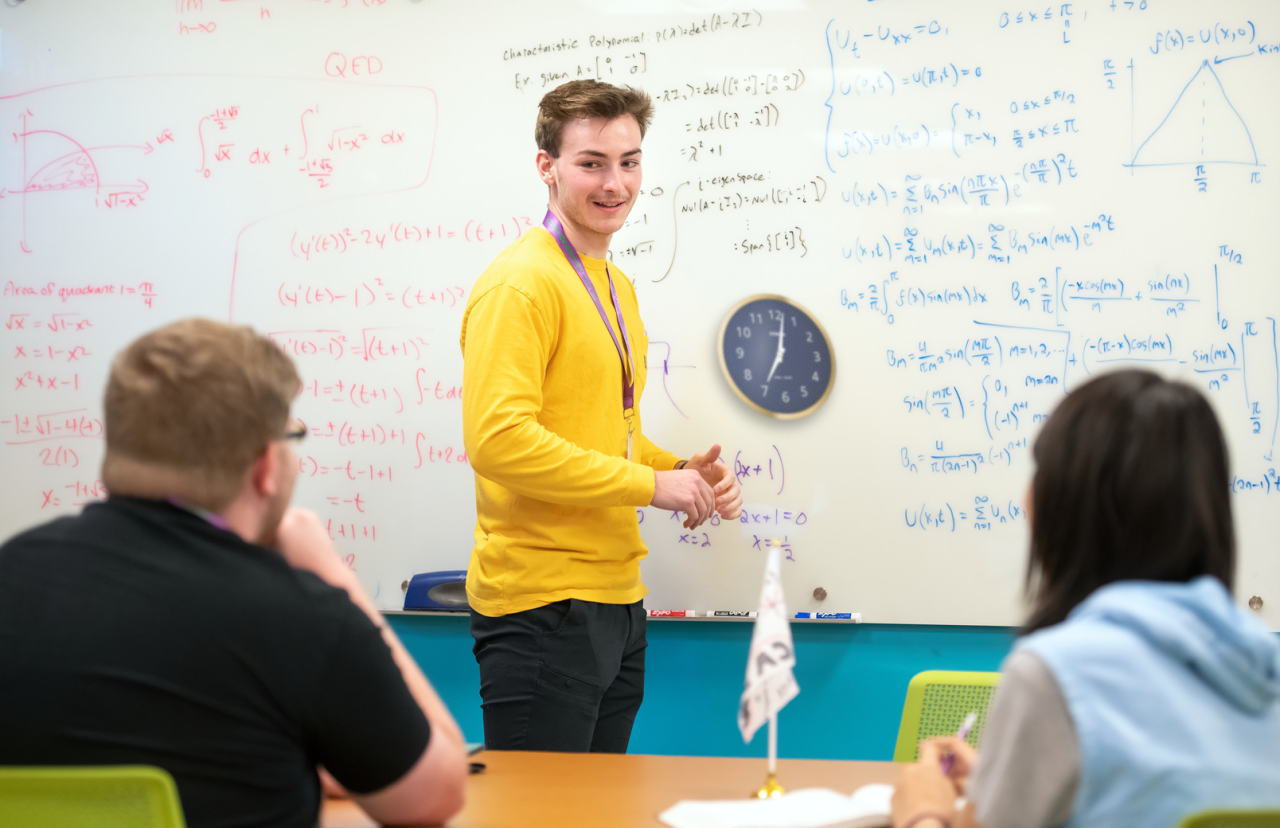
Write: 7,02
